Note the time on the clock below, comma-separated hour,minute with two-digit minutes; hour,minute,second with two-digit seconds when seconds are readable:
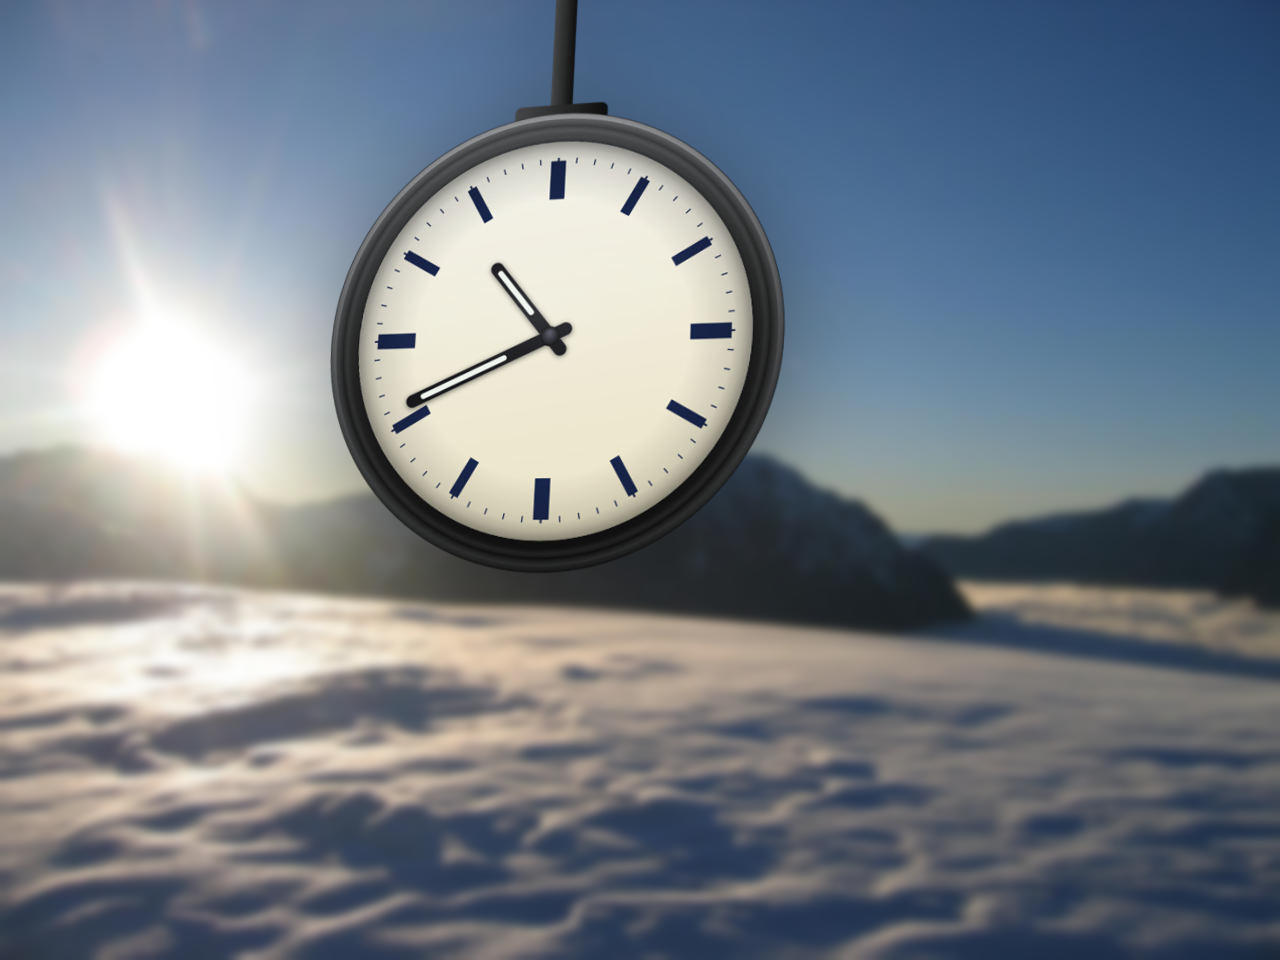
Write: 10,41
